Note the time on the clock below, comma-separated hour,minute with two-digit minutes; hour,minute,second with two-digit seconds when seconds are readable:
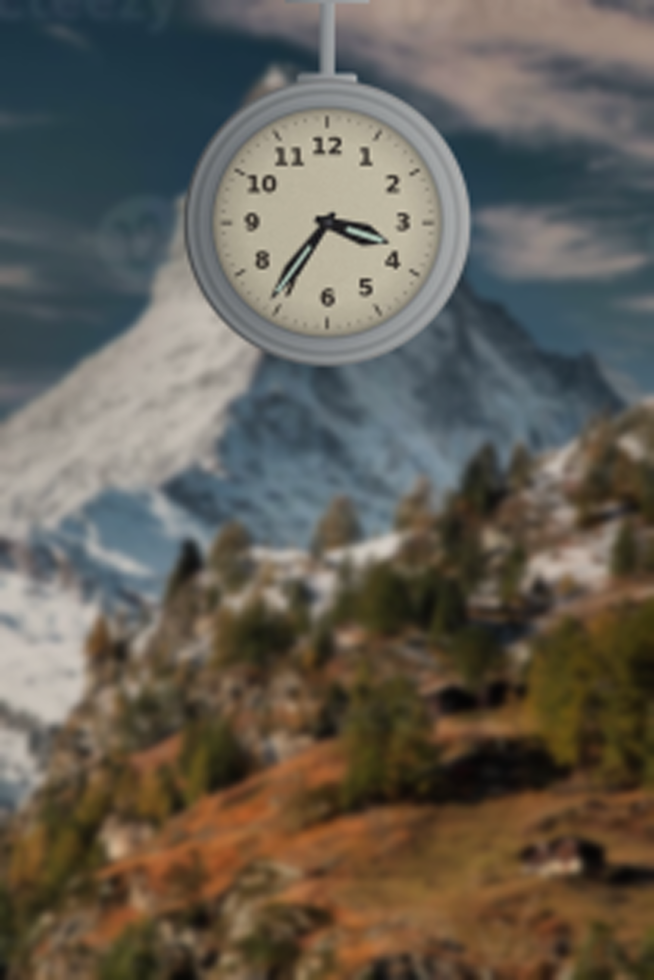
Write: 3,36
